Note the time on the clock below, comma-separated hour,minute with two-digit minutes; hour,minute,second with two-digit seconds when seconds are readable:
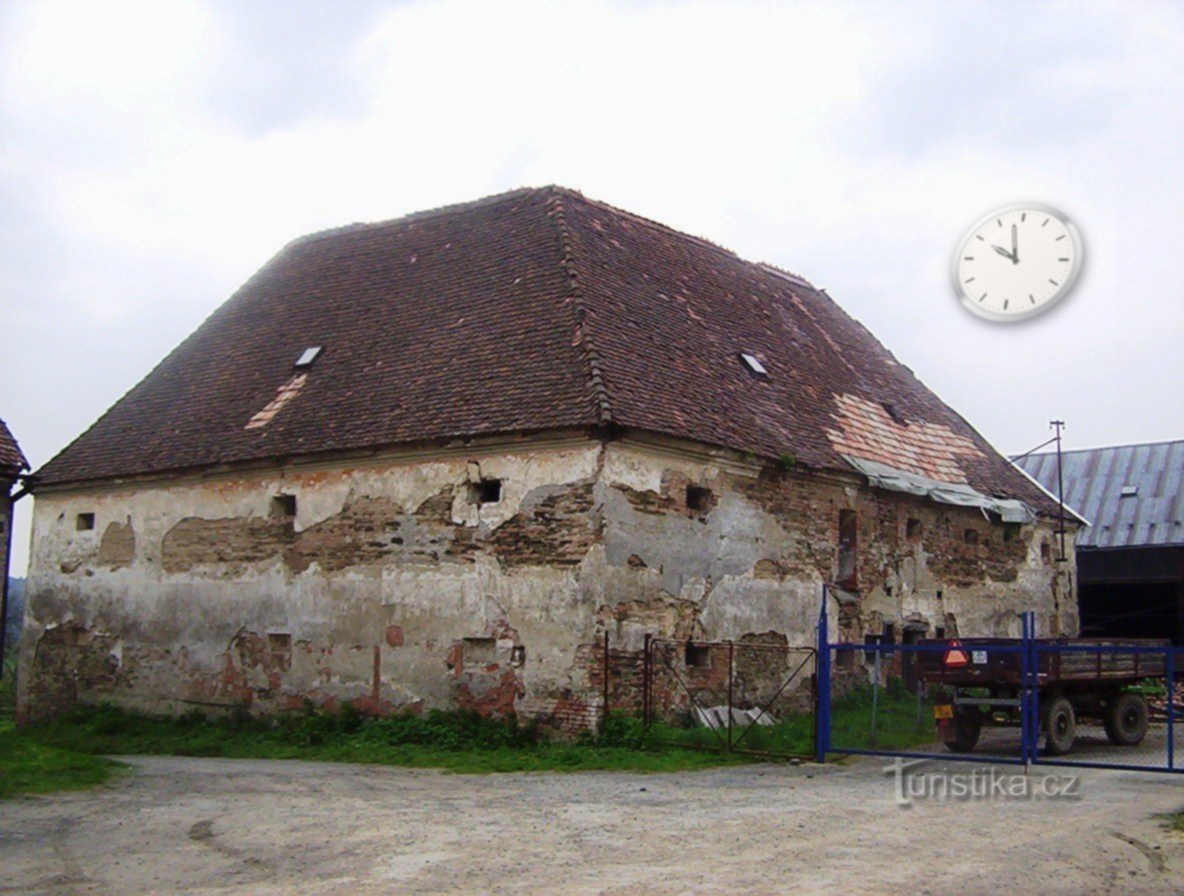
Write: 9,58
